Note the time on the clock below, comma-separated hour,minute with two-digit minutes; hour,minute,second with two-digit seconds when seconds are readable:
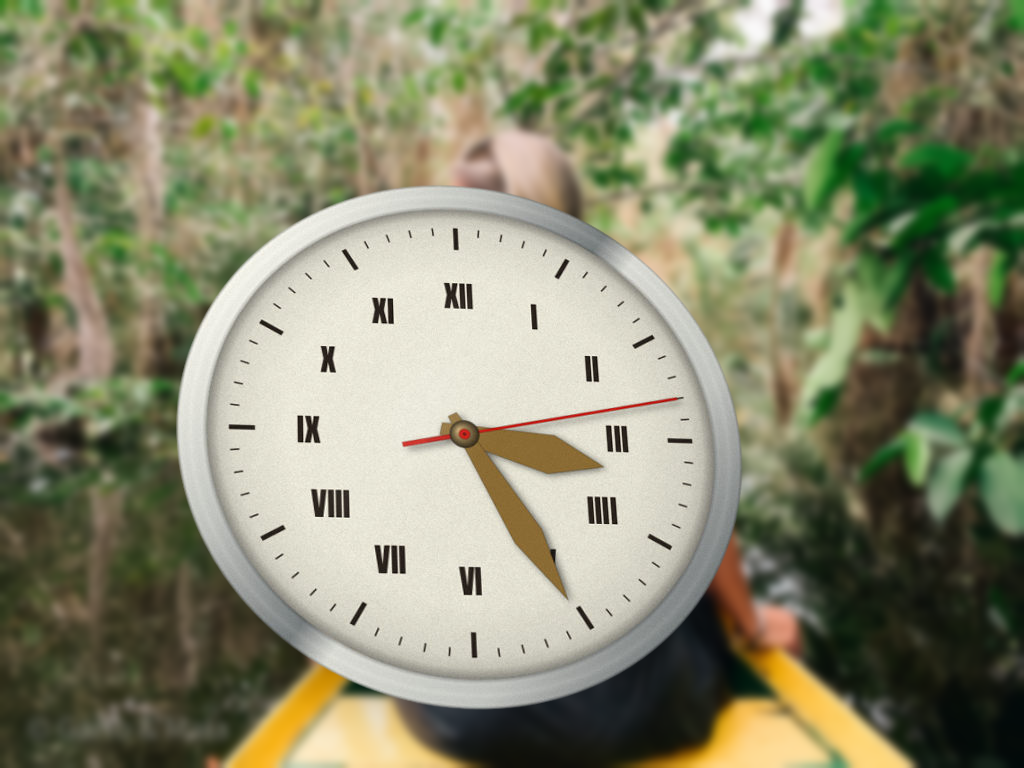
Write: 3,25,13
